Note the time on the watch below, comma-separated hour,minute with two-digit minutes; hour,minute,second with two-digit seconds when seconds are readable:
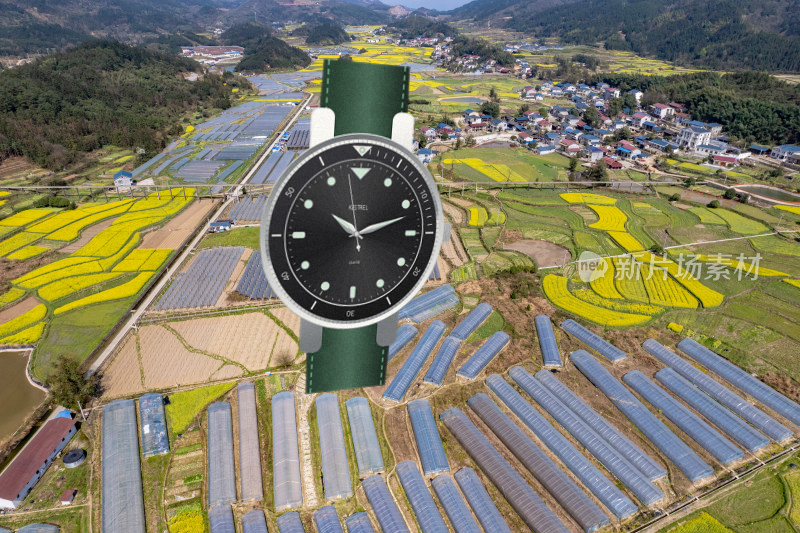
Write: 10,11,58
